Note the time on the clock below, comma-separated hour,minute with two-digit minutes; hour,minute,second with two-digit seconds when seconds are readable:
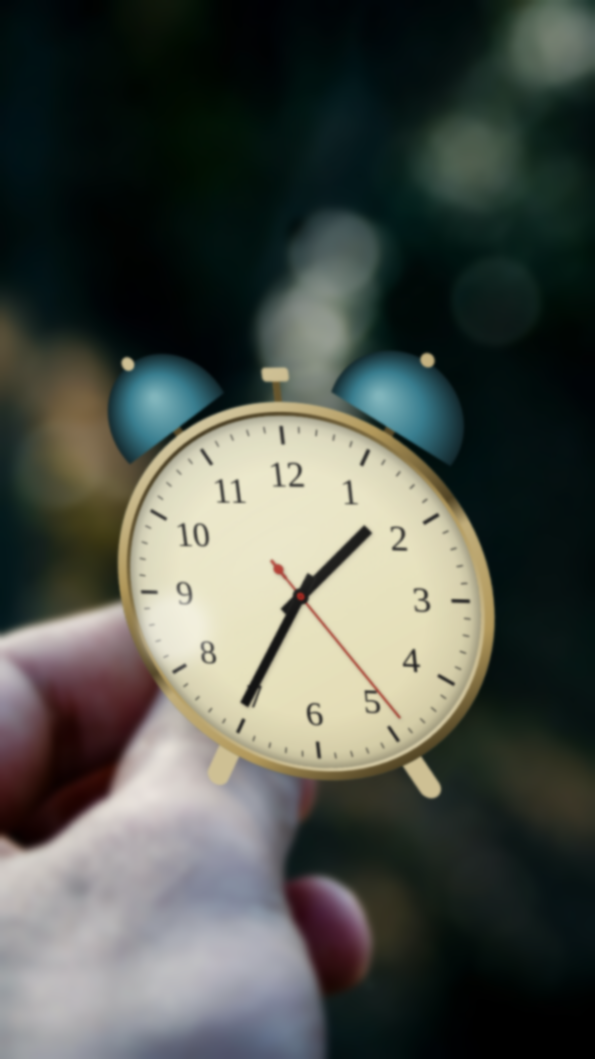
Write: 1,35,24
